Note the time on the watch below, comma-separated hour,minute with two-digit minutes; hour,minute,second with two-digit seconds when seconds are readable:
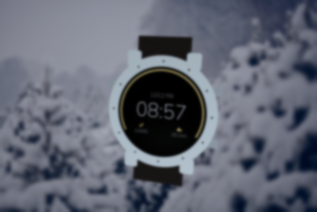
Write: 8,57
